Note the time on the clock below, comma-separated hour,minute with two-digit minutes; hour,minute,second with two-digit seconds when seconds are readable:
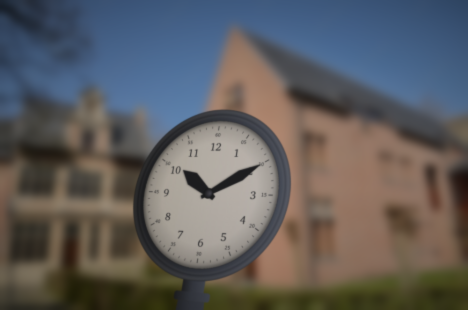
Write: 10,10
